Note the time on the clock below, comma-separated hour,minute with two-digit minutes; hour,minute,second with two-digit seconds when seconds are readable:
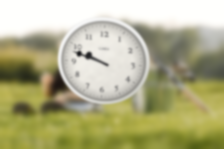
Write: 9,48
